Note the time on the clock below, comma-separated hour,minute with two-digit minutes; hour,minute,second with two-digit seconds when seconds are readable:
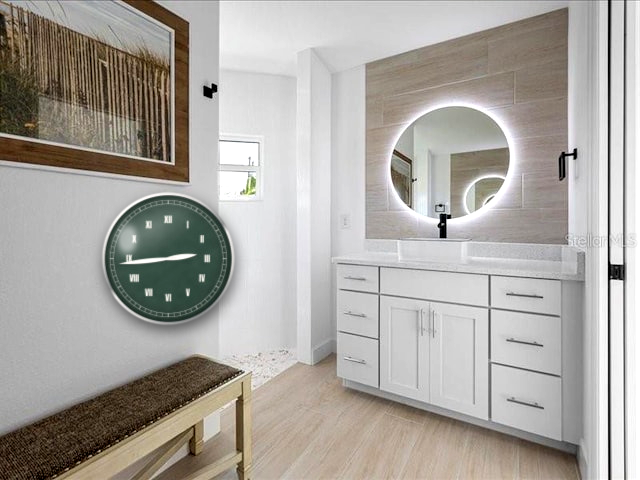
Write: 2,44
